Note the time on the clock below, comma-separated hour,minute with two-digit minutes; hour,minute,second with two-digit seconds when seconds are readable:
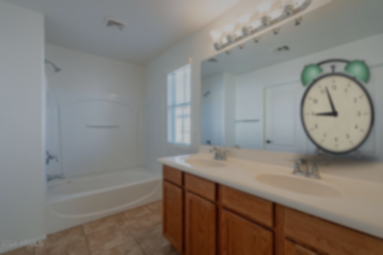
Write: 8,57
